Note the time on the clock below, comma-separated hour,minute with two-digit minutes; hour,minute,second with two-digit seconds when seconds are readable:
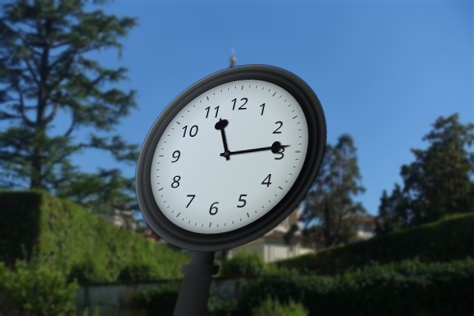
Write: 11,14
